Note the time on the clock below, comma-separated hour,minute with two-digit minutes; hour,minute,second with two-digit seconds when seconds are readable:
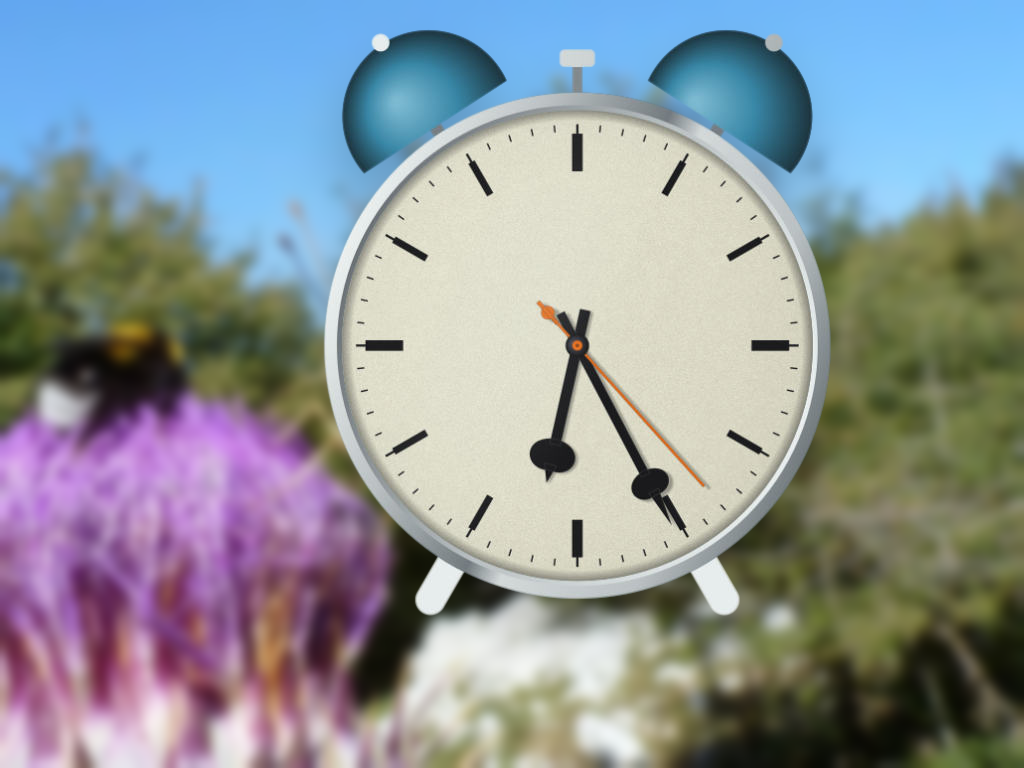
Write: 6,25,23
